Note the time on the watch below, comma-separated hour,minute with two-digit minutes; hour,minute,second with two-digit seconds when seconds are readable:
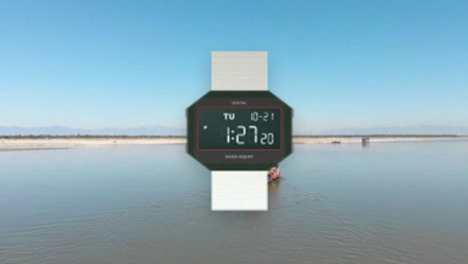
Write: 1,27,20
